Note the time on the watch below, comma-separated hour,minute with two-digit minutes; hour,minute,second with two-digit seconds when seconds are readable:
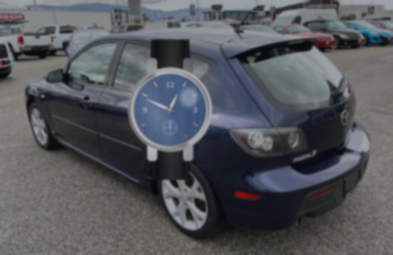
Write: 12,49
